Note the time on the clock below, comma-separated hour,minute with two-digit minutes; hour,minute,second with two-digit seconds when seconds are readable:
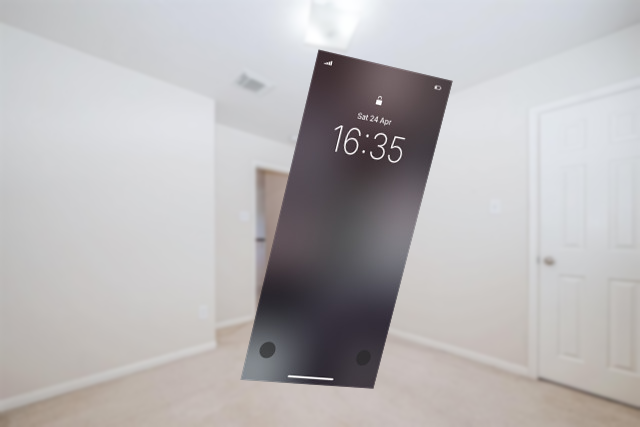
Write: 16,35
